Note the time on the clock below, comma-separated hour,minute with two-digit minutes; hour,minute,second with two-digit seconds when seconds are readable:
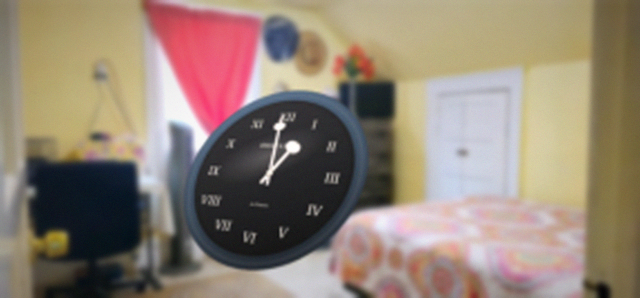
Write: 12,59
